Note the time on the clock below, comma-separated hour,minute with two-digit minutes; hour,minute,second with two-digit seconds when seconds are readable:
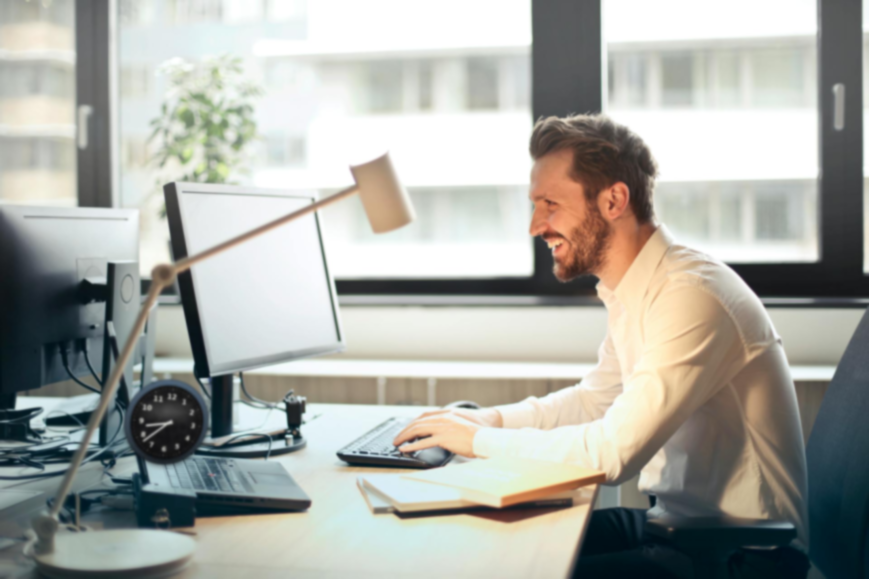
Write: 8,38
